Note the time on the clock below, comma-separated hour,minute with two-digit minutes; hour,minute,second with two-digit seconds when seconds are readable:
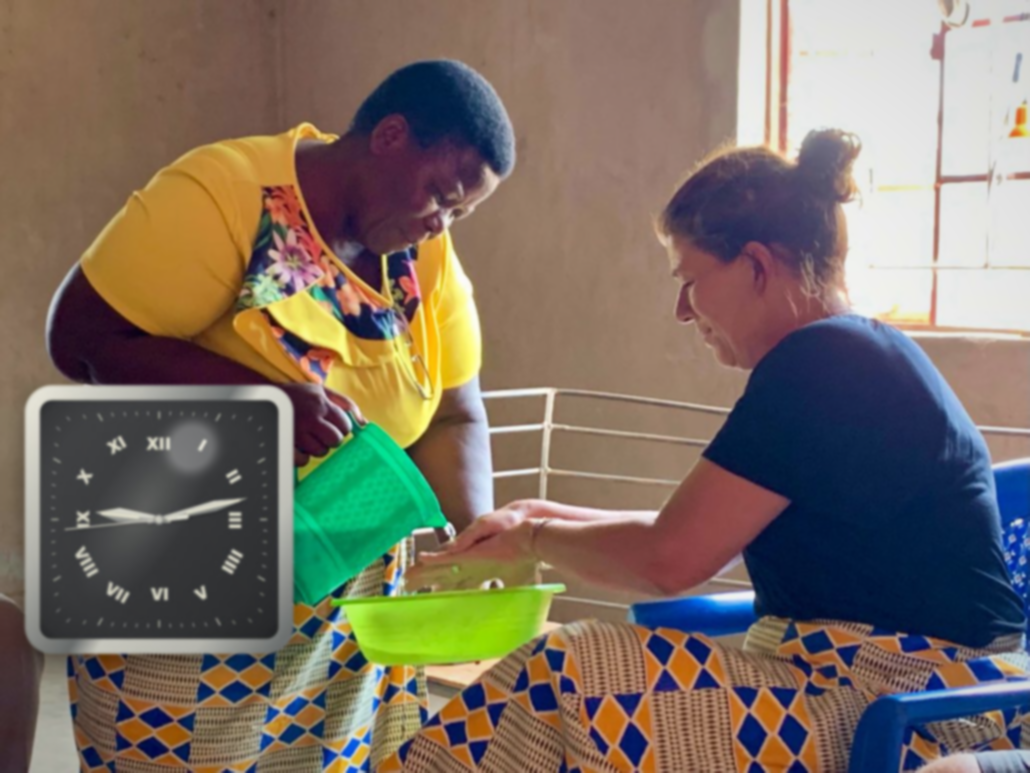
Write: 9,12,44
